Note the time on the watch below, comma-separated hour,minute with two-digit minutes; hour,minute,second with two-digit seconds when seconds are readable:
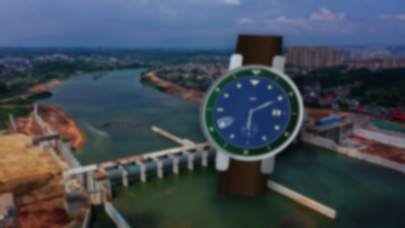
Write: 6,10
